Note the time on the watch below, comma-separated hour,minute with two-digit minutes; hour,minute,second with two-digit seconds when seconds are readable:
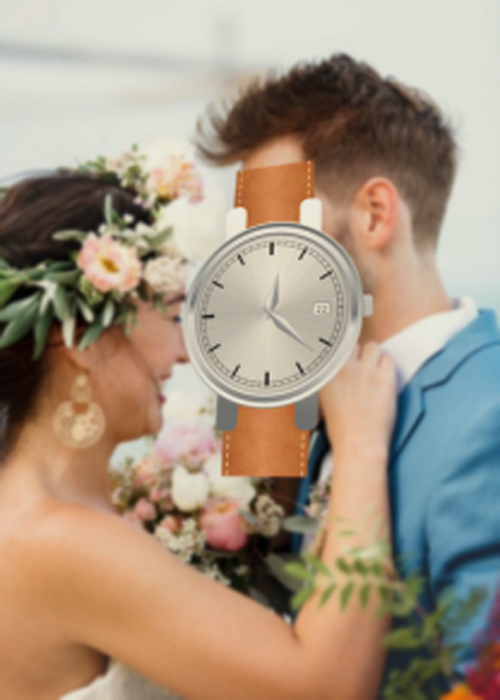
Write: 12,22
